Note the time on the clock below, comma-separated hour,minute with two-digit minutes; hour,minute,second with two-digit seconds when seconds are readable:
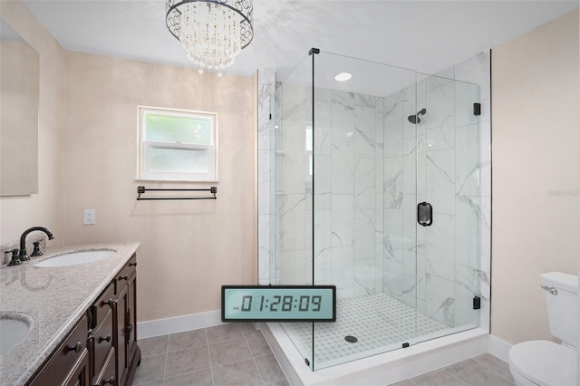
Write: 1,28,09
